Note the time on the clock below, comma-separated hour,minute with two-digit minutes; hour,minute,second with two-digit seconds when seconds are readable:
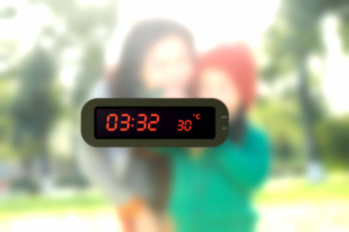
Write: 3,32
